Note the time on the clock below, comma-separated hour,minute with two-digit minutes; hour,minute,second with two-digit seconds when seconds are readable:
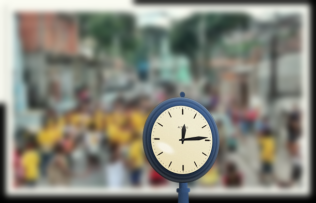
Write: 12,14
